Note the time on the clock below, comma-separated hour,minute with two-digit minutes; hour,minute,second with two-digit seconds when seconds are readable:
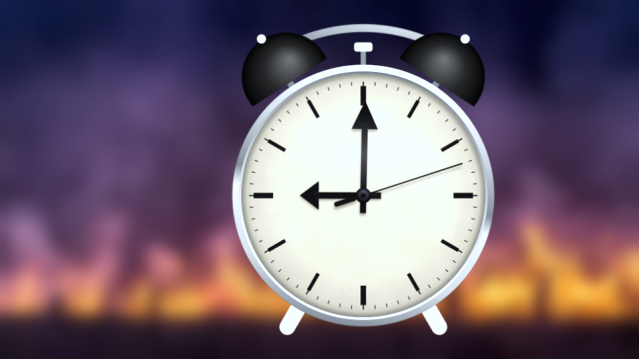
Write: 9,00,12
